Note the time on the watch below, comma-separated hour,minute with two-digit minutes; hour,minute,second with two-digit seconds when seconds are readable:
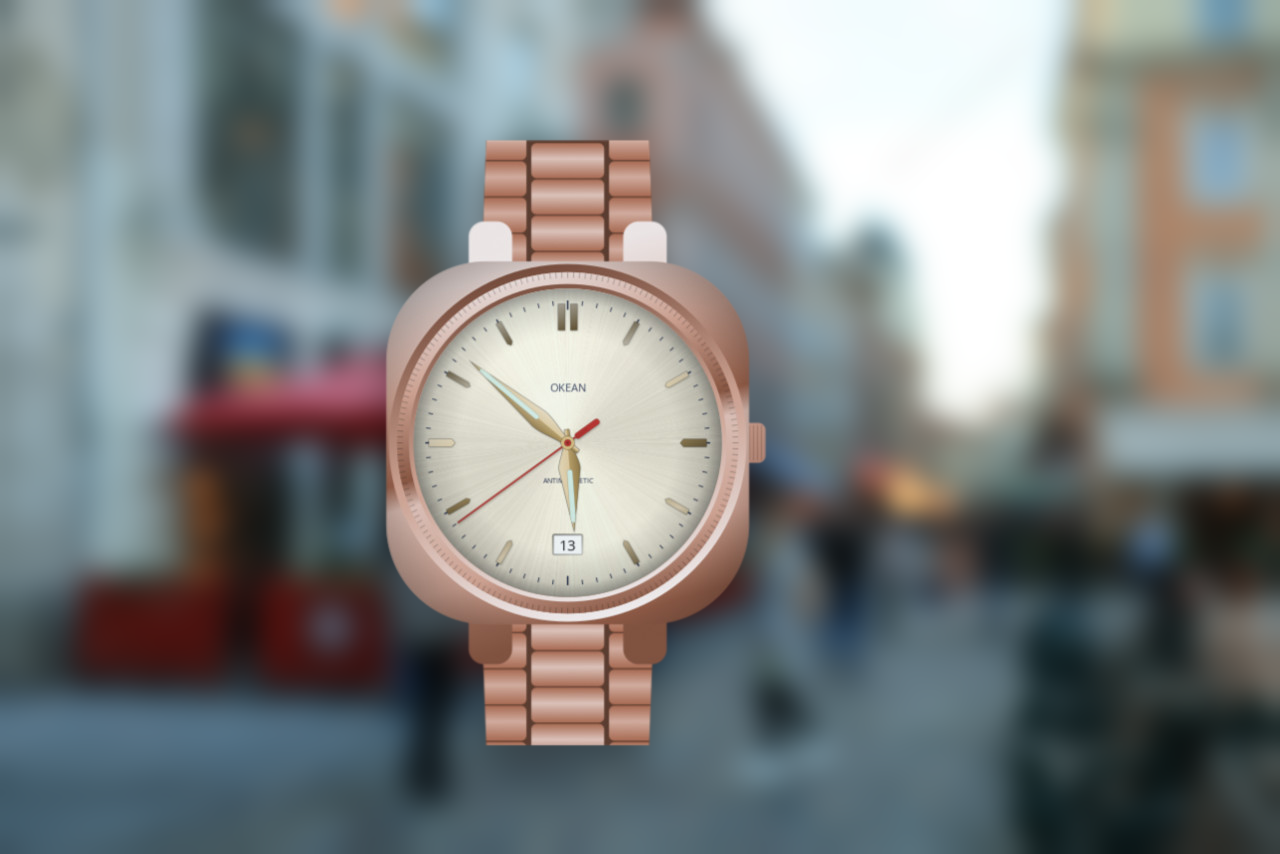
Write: 5,51,39
